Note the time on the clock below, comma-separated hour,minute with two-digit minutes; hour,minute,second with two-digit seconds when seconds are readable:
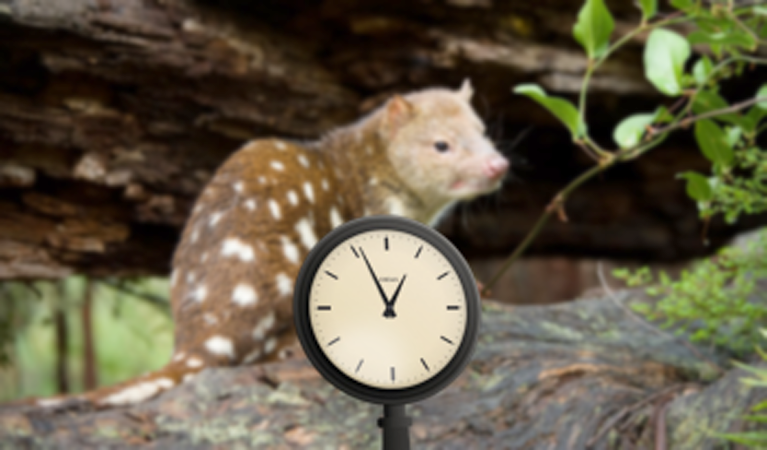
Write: 12,56
